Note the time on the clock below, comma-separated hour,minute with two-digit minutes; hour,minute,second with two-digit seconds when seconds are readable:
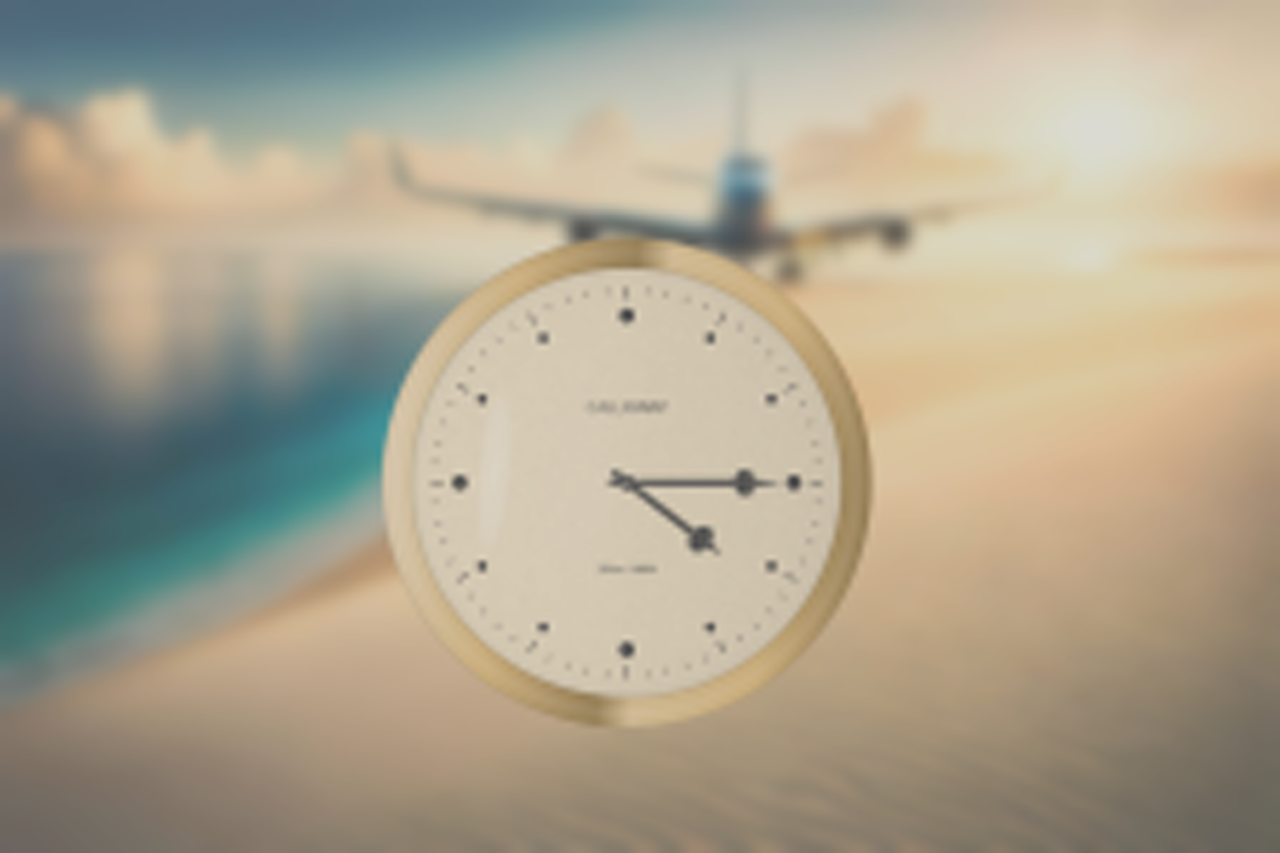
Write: 4,15
